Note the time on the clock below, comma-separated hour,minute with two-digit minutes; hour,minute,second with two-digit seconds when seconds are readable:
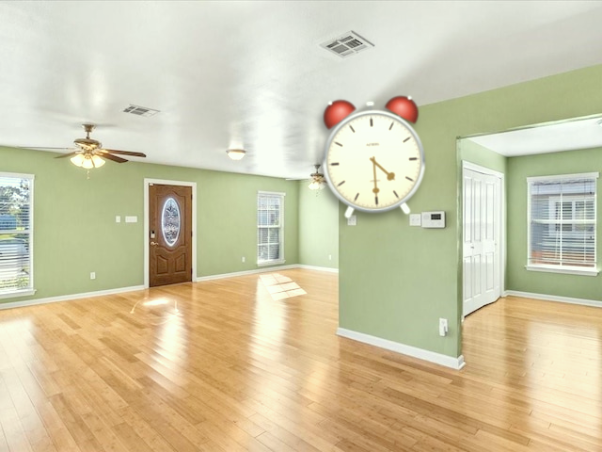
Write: 4,30
